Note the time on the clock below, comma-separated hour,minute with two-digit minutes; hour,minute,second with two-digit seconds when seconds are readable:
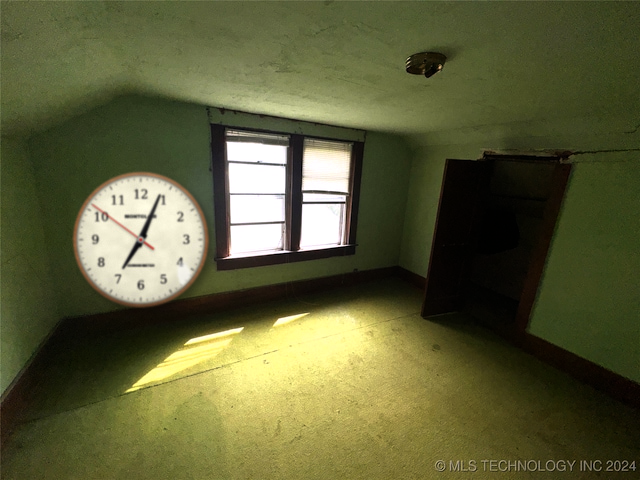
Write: 7,03,51
